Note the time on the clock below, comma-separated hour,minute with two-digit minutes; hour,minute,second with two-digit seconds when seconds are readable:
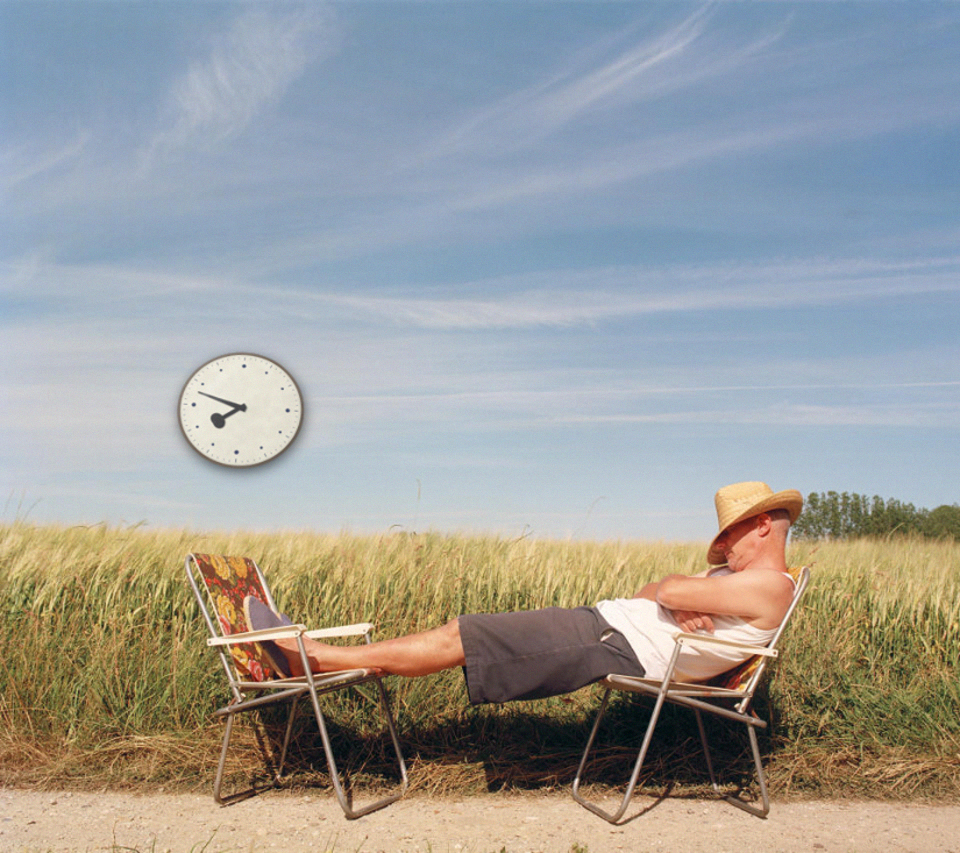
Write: 7,48
